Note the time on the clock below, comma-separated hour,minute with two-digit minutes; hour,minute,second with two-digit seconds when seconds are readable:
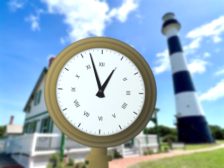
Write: 12,57
